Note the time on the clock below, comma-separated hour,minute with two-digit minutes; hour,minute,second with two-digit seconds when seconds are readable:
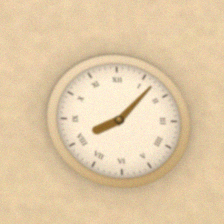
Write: 8,07
